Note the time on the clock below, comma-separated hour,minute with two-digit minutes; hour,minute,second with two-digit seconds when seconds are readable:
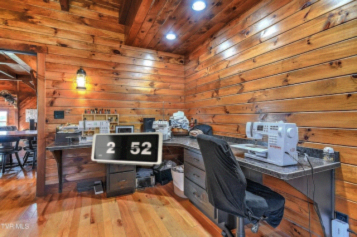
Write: 2,52
